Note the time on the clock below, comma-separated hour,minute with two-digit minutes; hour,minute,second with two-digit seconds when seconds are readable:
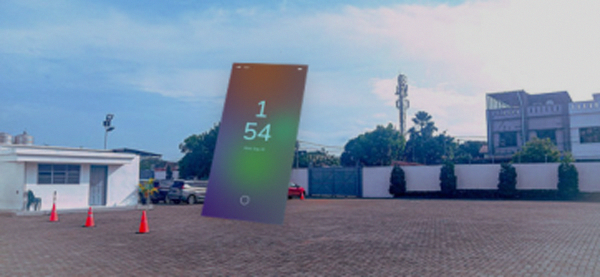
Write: 1,54
